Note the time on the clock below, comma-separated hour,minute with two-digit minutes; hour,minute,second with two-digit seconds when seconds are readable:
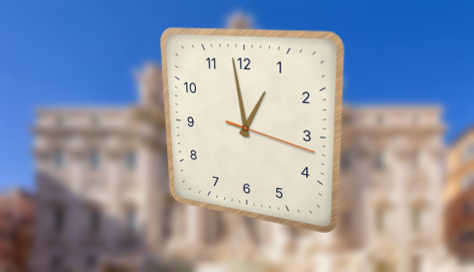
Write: 12,58,17
